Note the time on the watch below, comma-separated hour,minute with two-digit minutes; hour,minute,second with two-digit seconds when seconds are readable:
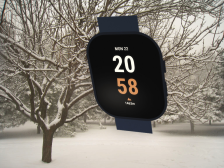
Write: 20,58
